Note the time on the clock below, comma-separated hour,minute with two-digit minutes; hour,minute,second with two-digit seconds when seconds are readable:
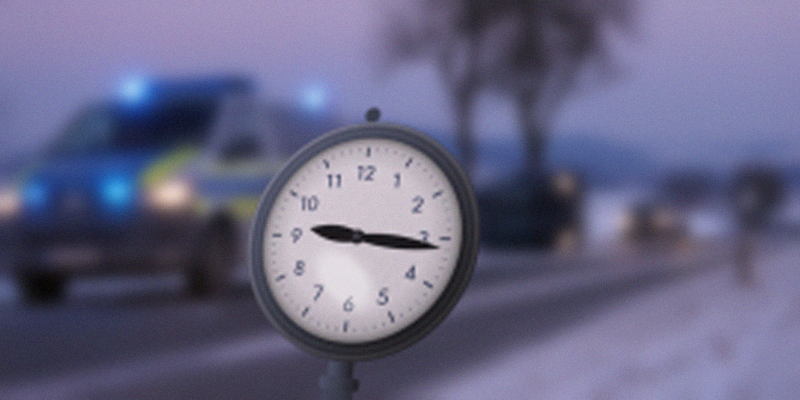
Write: 9,16
